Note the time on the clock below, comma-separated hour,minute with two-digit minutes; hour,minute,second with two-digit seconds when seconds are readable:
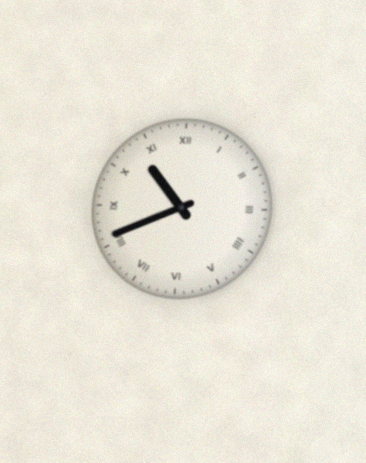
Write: 10,41
